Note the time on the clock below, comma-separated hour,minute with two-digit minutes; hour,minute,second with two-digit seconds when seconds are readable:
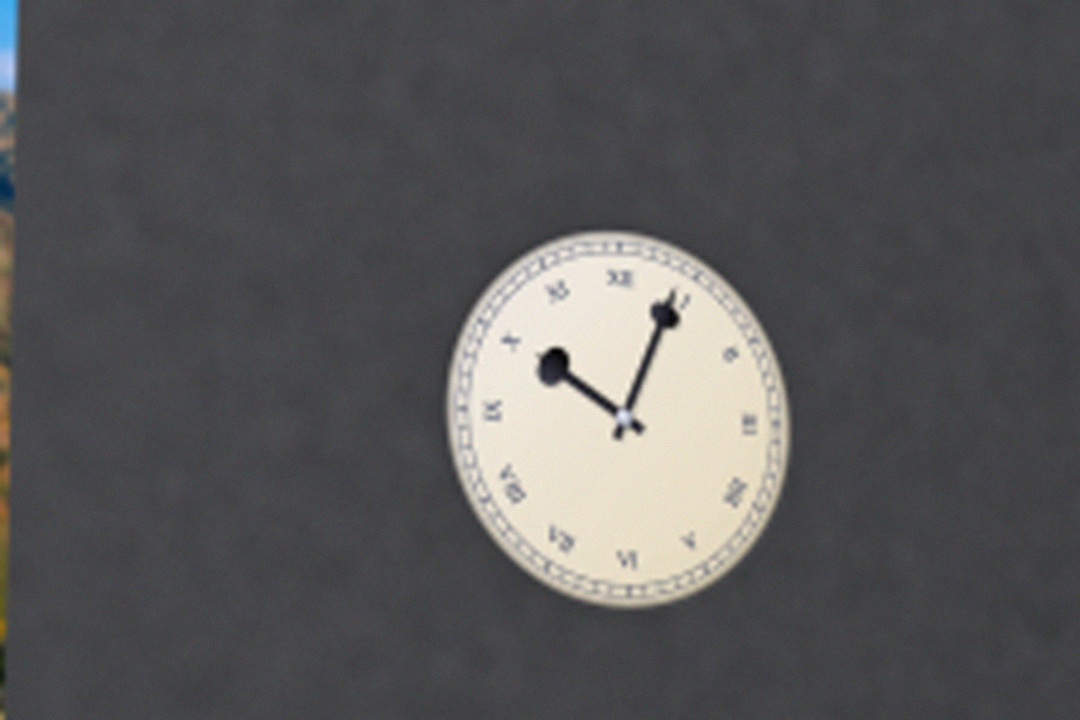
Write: 10,04
